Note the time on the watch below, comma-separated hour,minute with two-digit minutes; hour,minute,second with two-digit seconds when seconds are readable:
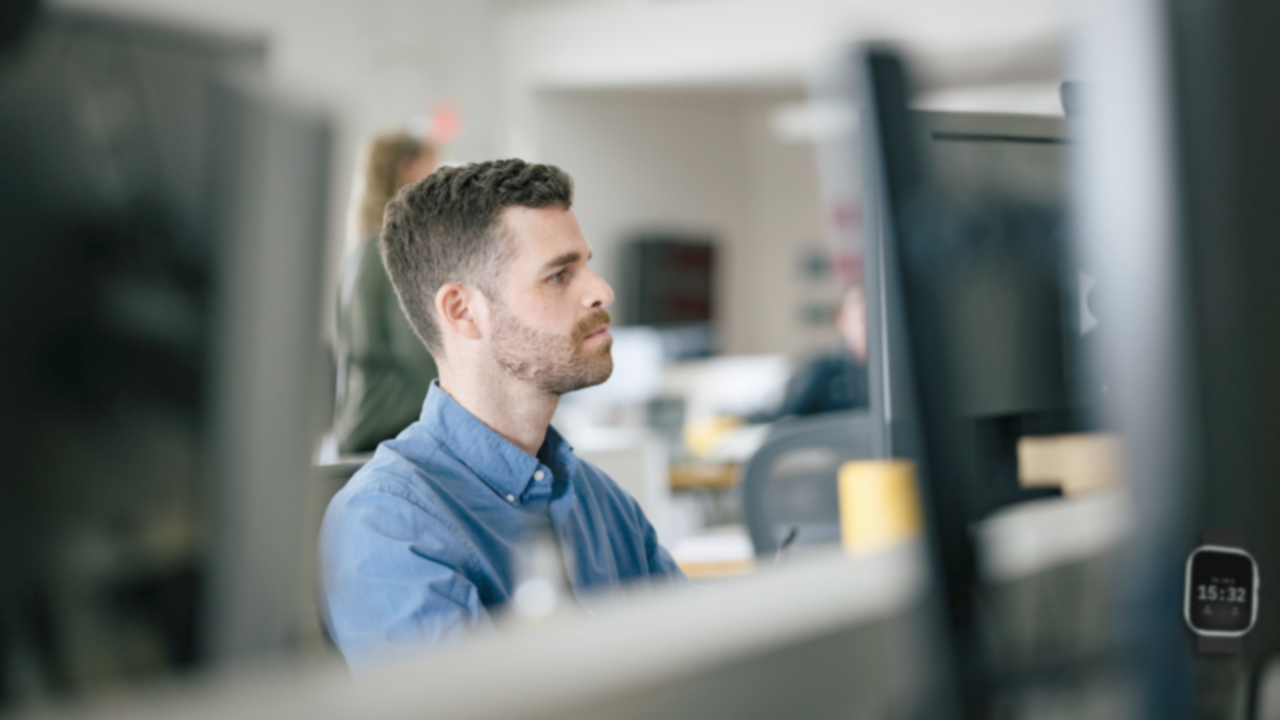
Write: 15,32
